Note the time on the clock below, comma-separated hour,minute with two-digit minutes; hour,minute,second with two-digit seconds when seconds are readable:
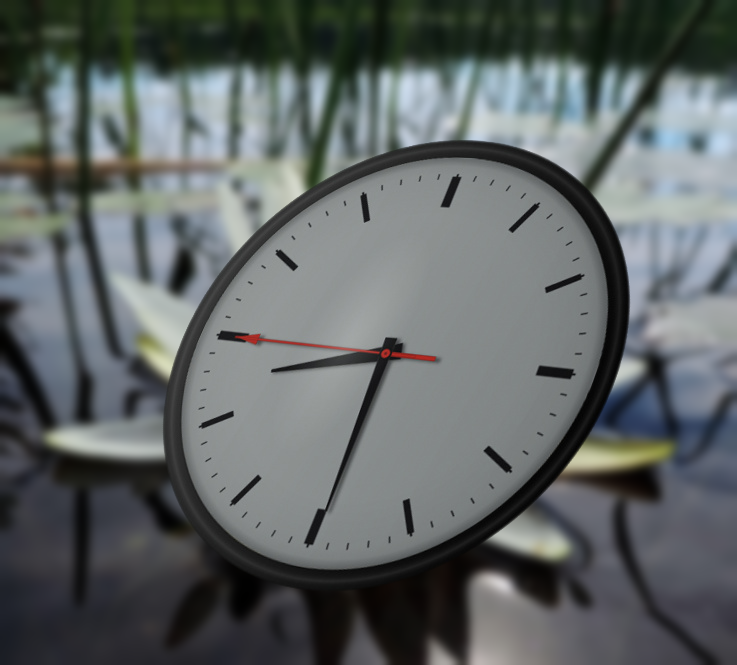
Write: 8,29,45
